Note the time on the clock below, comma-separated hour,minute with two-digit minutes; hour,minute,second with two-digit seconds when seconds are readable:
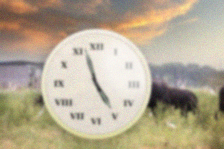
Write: 4,57
